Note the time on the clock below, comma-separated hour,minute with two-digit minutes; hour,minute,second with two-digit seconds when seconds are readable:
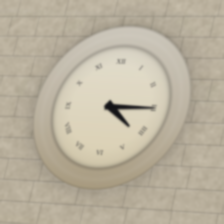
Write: 4,15
